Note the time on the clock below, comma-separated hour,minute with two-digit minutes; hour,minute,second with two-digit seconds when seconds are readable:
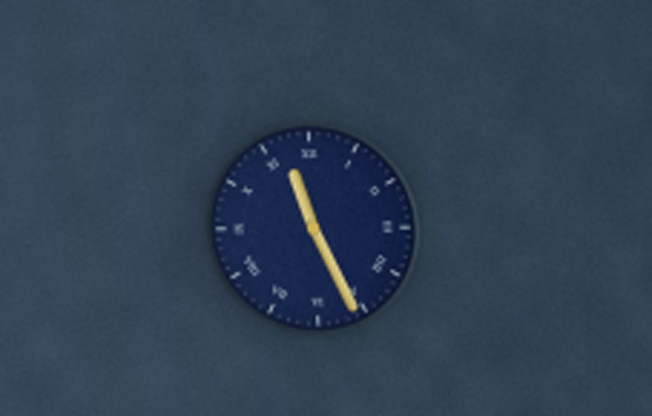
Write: 11,26
